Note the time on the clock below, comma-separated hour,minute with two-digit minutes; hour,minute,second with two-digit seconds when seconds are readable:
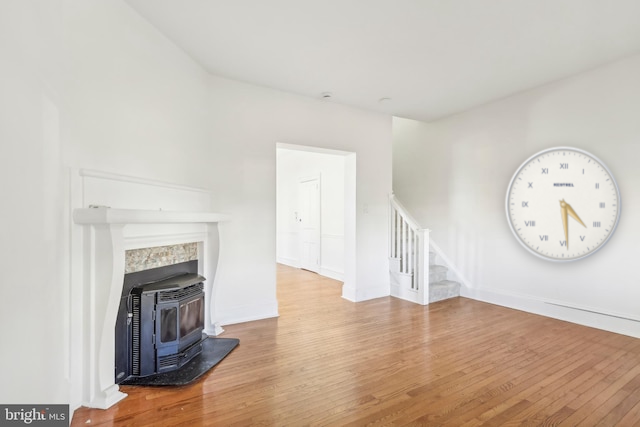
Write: 4,29
